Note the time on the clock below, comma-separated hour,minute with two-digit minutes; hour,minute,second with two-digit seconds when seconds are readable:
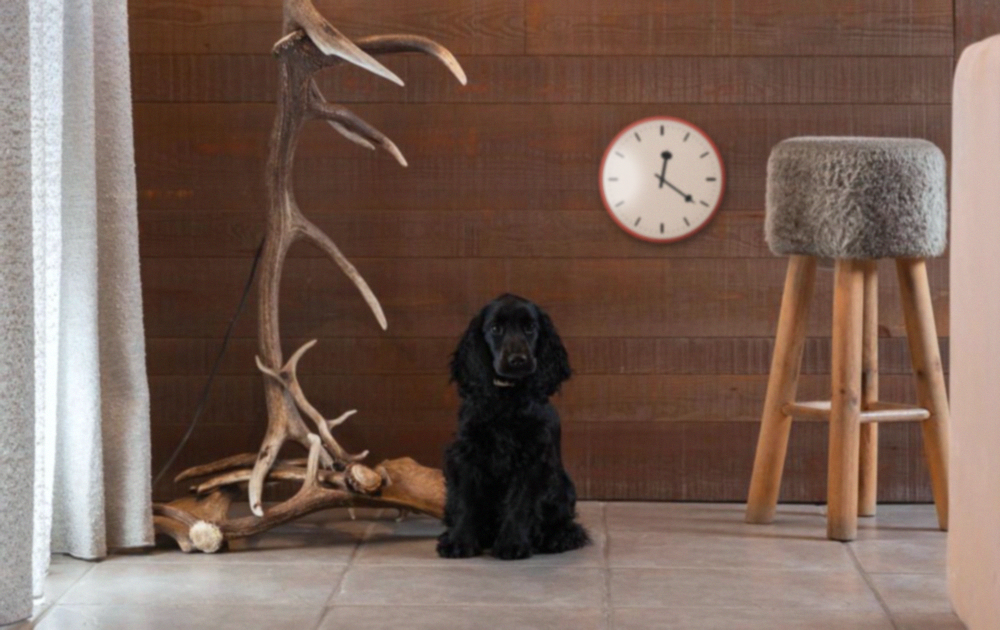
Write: 12,21
